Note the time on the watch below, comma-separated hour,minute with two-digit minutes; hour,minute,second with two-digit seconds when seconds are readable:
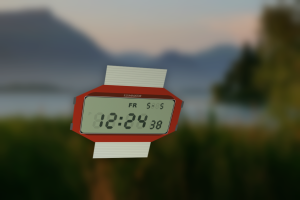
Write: 12,24,38
